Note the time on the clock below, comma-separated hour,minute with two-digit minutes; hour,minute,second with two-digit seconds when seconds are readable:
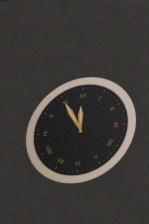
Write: 11,55
